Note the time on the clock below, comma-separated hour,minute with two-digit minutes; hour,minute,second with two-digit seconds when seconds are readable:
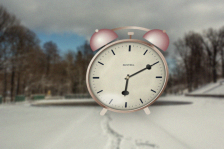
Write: 6,10
